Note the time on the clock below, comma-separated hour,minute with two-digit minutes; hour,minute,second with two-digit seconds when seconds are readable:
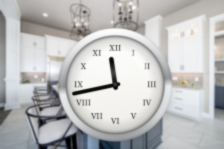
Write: 11,43
